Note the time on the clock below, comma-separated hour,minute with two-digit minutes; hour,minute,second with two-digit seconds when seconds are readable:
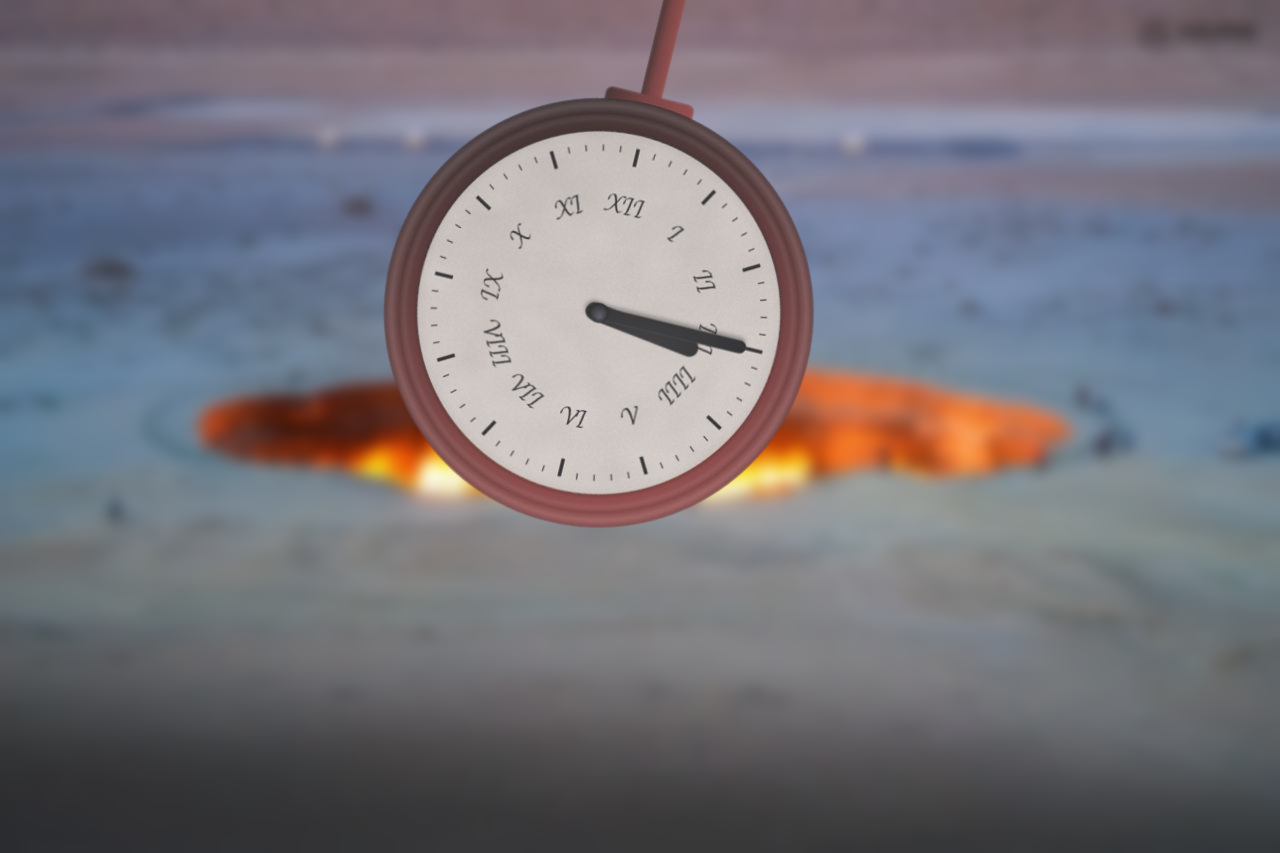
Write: 3,15
